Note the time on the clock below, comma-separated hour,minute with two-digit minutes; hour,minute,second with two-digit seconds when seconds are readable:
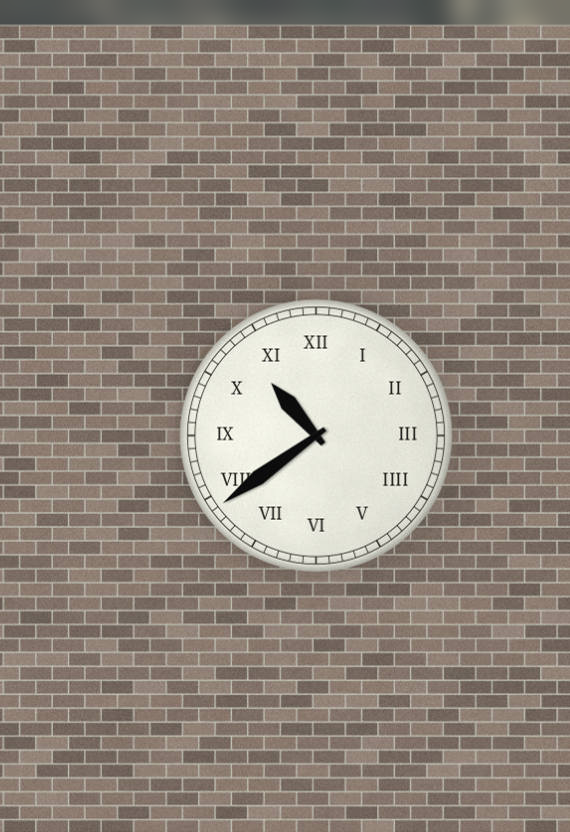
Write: 10,39
